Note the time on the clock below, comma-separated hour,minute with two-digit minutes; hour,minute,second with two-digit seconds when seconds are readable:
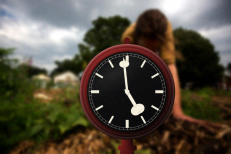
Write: 4,59
